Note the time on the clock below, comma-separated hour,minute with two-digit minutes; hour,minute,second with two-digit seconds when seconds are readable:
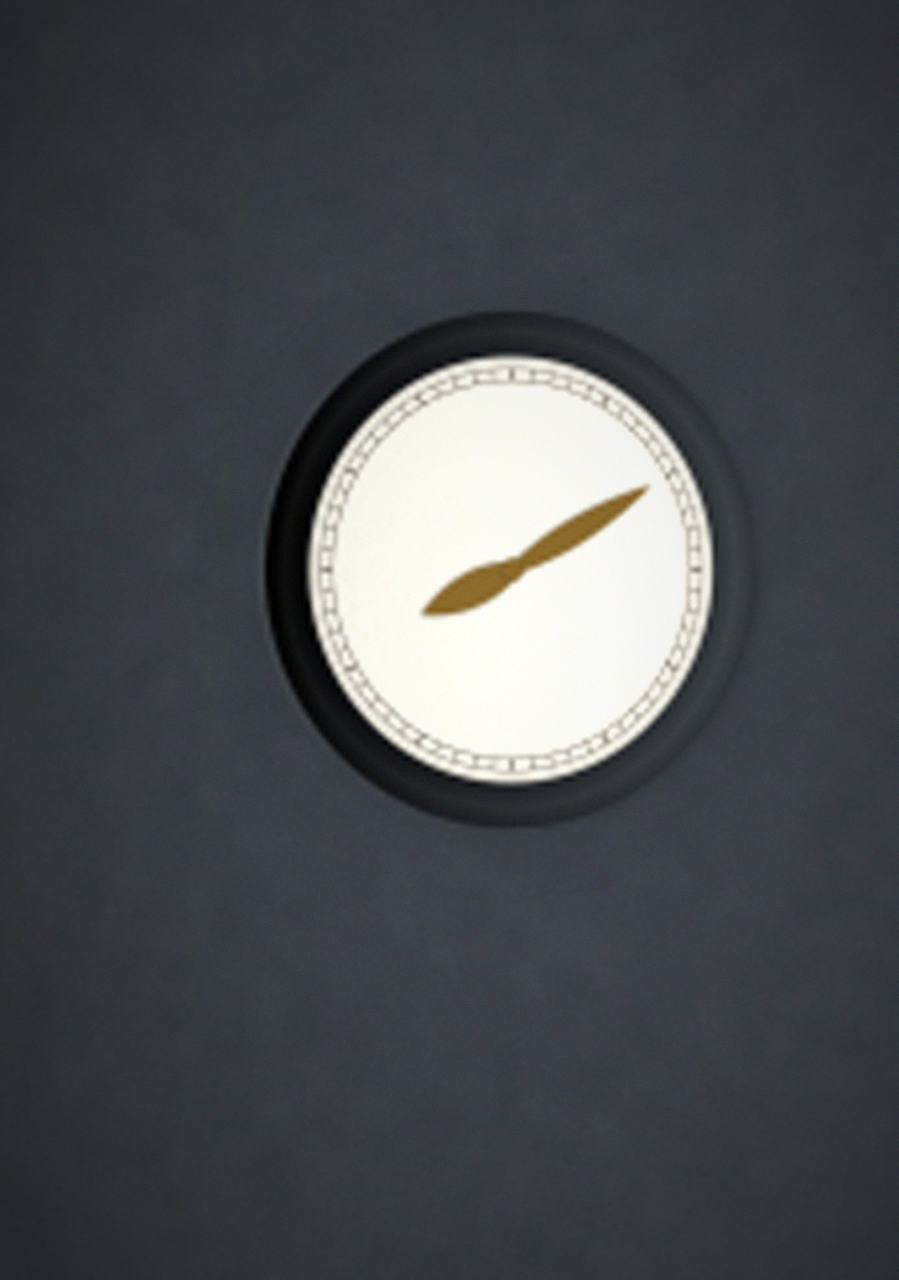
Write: 8,10
